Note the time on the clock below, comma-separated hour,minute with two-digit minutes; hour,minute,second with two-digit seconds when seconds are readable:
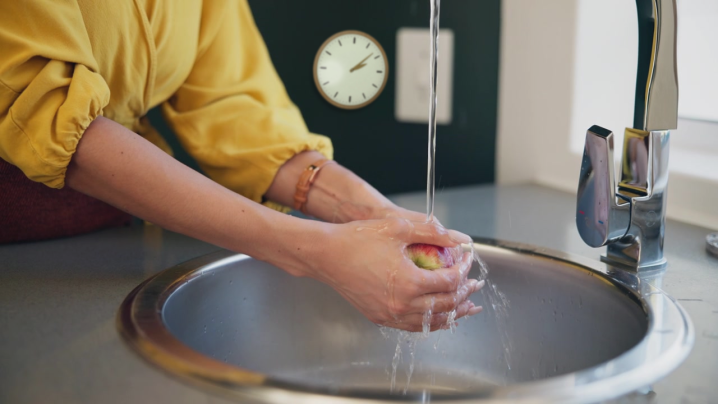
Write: 2,08
